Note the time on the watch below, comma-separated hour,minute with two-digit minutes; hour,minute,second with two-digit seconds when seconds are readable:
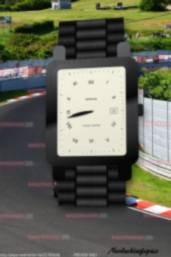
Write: 8,43
